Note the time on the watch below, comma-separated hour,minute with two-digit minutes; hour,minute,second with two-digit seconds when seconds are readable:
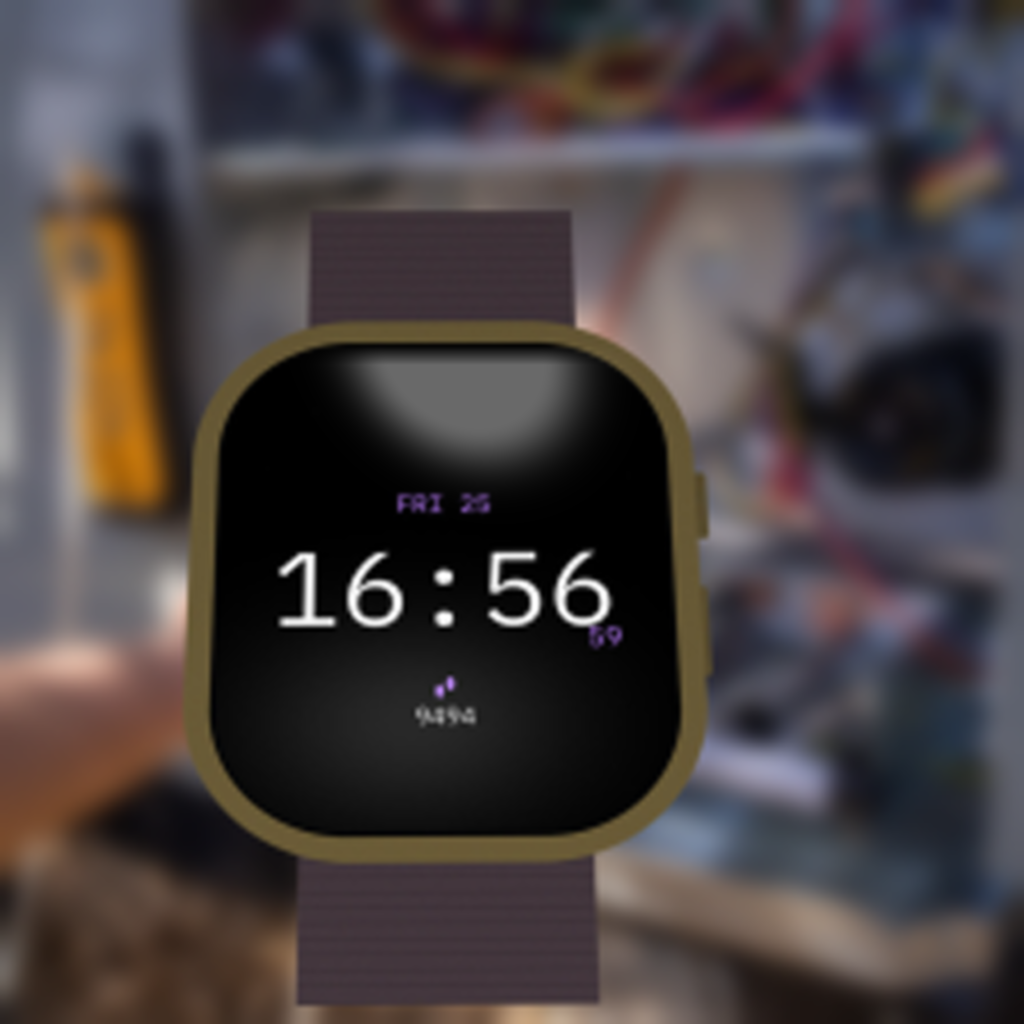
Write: 16,56
